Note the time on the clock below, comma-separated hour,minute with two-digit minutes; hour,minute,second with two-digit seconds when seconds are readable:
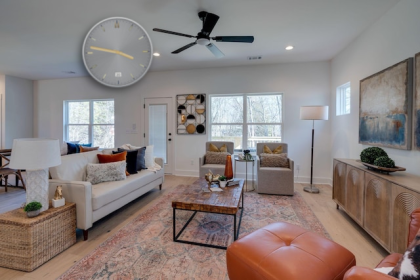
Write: 3,47
